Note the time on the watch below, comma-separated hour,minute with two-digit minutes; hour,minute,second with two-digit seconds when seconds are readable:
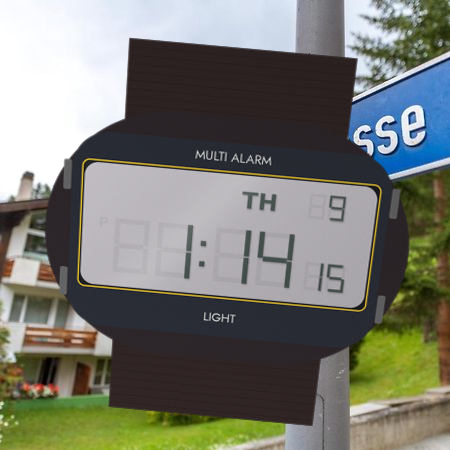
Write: 1,14,15
